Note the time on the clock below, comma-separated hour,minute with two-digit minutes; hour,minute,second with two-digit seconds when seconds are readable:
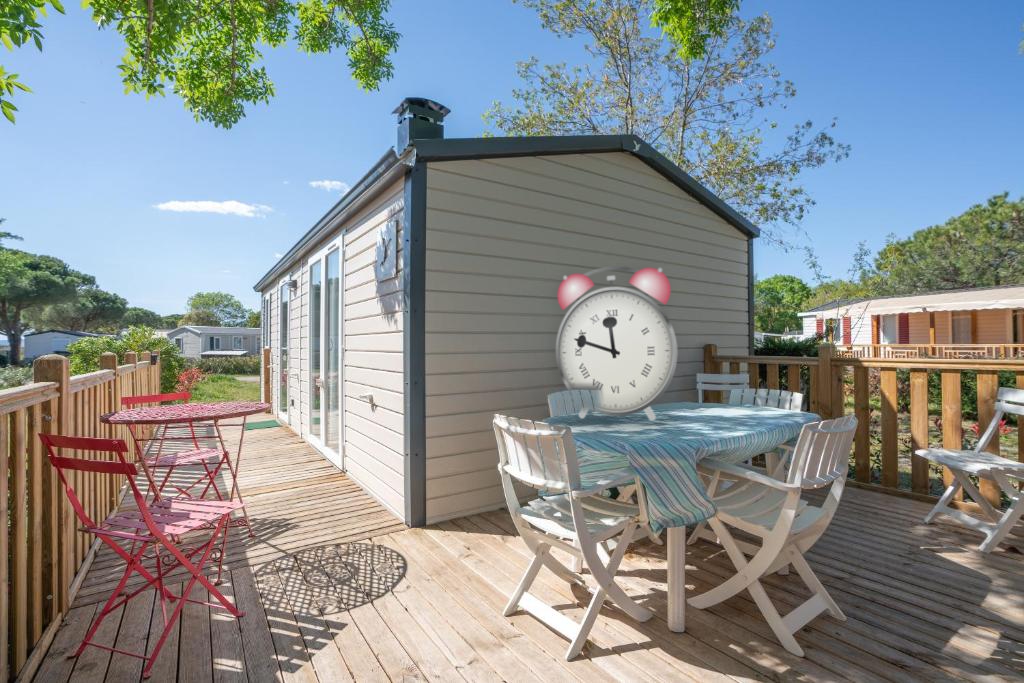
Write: 11,48
